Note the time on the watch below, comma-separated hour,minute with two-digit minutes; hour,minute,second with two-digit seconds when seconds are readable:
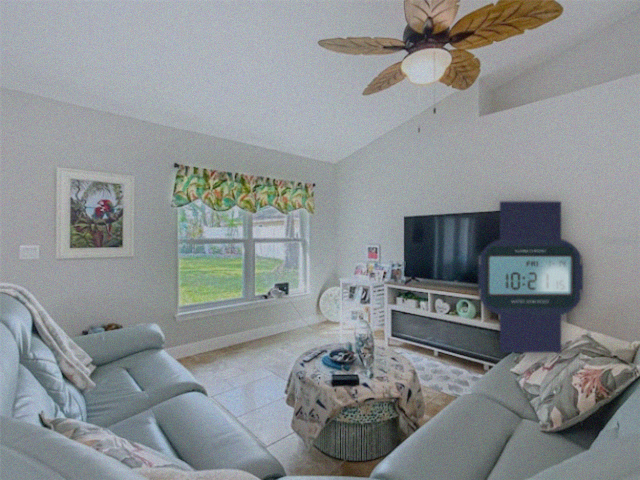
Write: 10,21,15
